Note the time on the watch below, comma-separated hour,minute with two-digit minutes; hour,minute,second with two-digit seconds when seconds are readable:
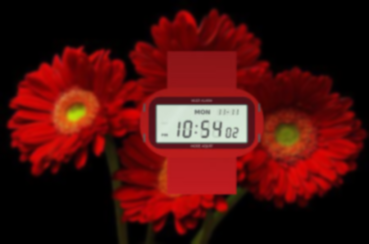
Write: 10,54,02
